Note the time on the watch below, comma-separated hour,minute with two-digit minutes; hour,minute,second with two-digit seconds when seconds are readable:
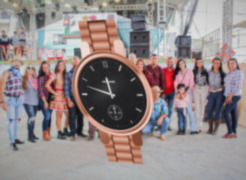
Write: 11,48
